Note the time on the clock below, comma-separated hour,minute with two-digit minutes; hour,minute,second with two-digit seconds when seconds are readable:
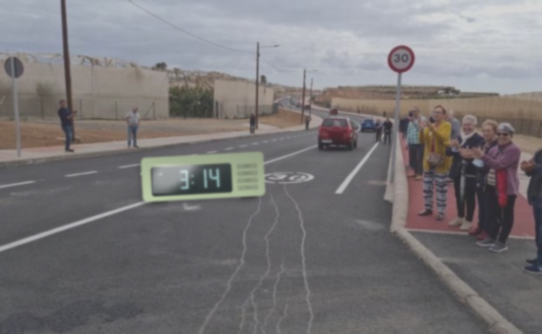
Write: 3,14
